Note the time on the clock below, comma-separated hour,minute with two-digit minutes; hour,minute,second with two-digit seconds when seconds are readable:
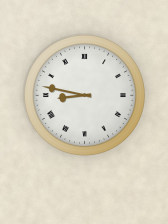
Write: 8,47
